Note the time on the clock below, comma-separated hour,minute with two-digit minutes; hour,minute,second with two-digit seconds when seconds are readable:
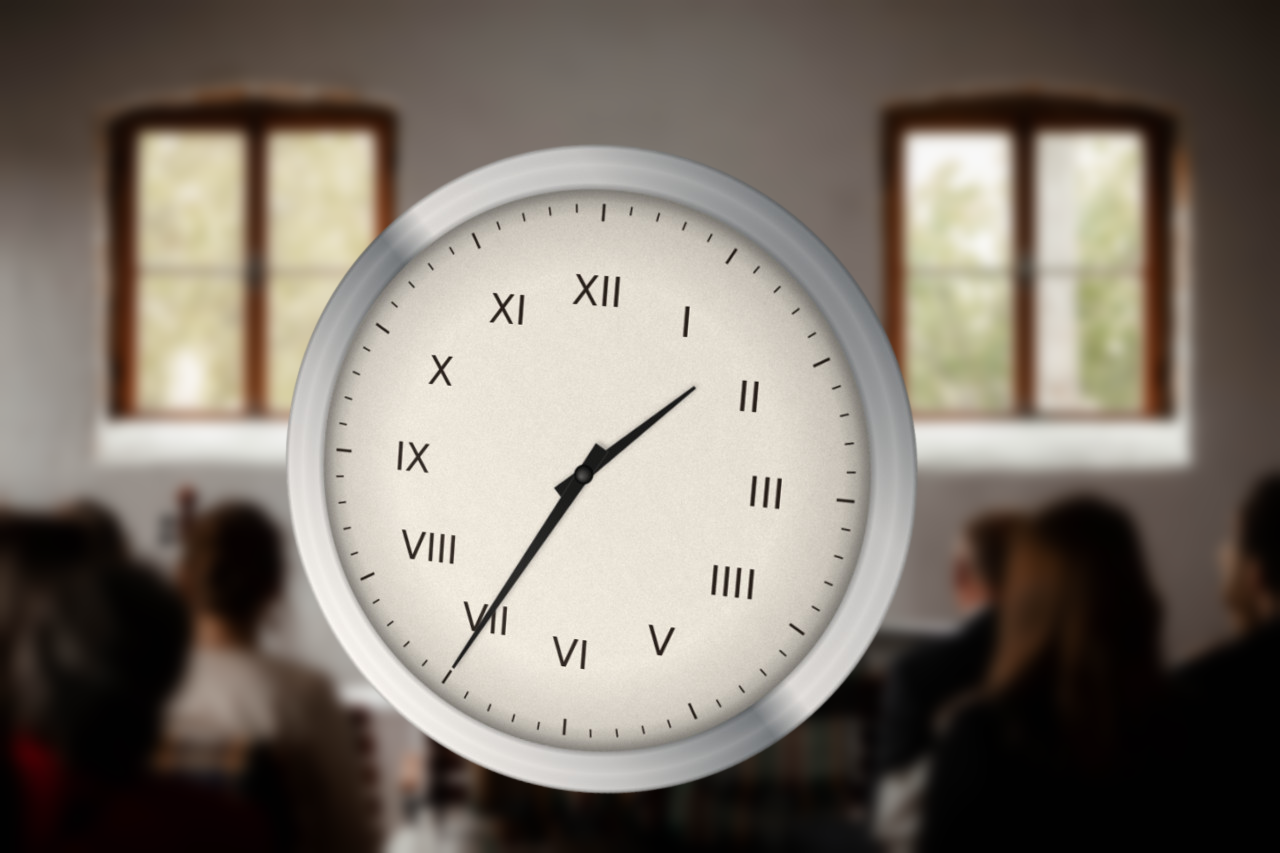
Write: 1,35
